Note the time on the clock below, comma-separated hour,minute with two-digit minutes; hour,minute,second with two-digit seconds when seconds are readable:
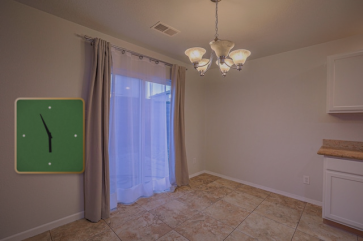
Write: 5,56
